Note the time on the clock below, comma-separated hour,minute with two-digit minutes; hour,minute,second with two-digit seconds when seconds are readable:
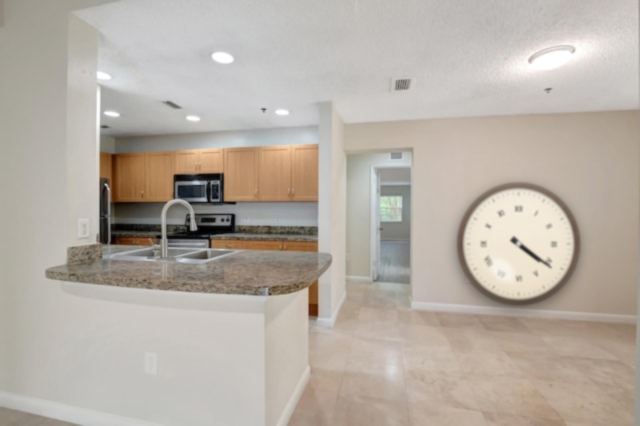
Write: 4,21
